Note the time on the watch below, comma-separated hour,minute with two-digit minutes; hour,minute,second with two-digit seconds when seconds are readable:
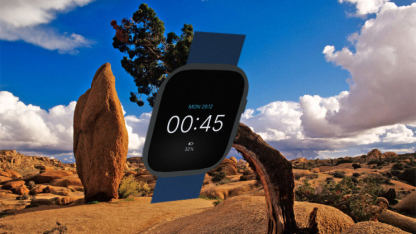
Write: 0,45
